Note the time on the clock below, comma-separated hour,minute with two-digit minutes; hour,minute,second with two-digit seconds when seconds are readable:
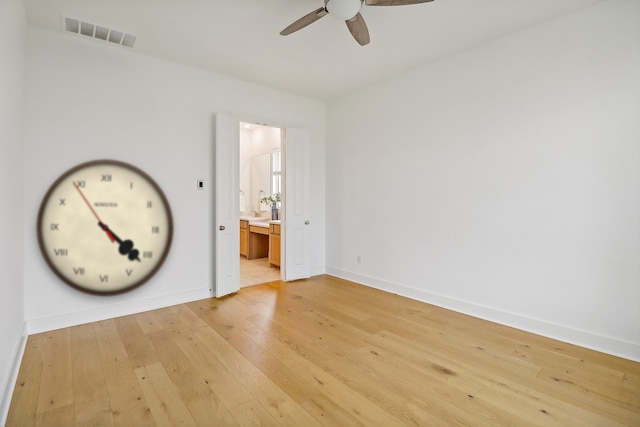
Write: 4,21,54
